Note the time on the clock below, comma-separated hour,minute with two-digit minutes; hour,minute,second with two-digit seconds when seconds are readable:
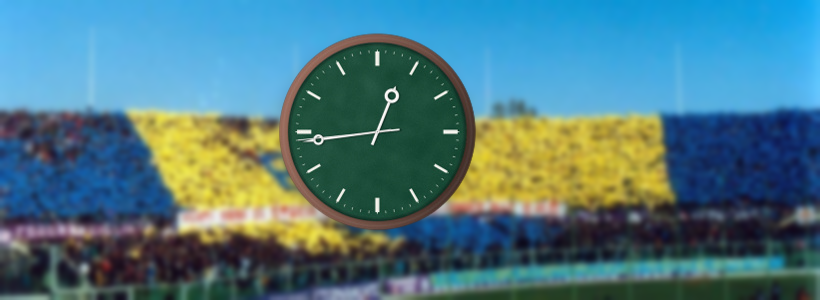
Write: 12,43,44
